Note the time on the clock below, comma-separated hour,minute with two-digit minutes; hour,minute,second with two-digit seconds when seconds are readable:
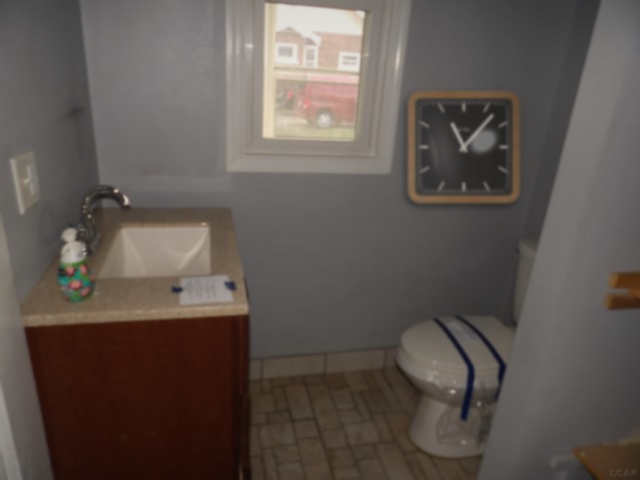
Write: 11,07
